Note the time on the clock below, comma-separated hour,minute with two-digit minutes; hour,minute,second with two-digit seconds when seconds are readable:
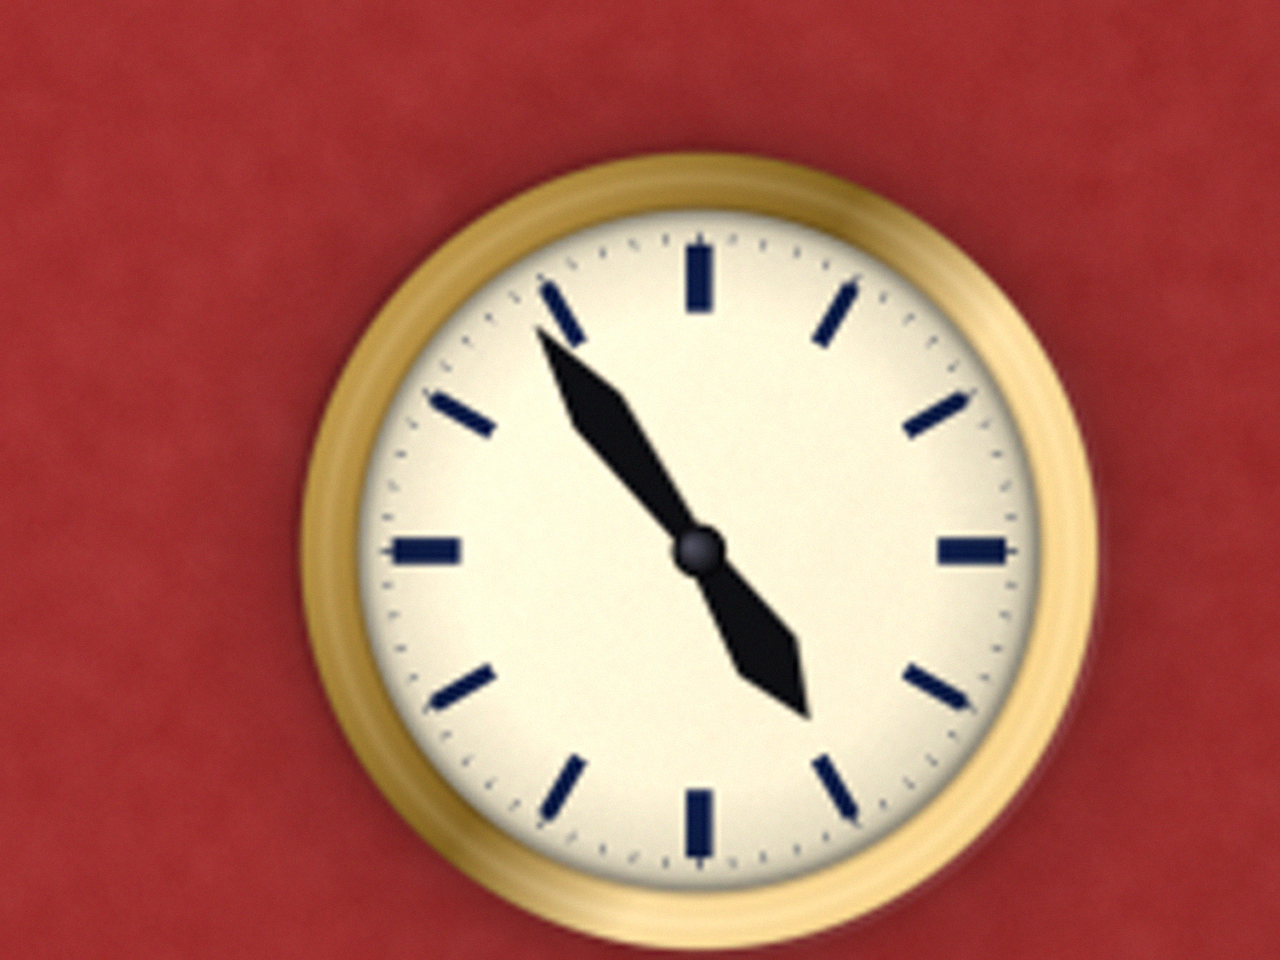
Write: 4,54
